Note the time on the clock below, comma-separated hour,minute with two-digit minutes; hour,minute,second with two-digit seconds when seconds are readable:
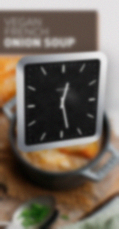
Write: 12,28
